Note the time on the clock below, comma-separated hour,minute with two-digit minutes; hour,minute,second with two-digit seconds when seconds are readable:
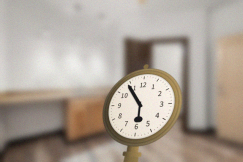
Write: 5,54
